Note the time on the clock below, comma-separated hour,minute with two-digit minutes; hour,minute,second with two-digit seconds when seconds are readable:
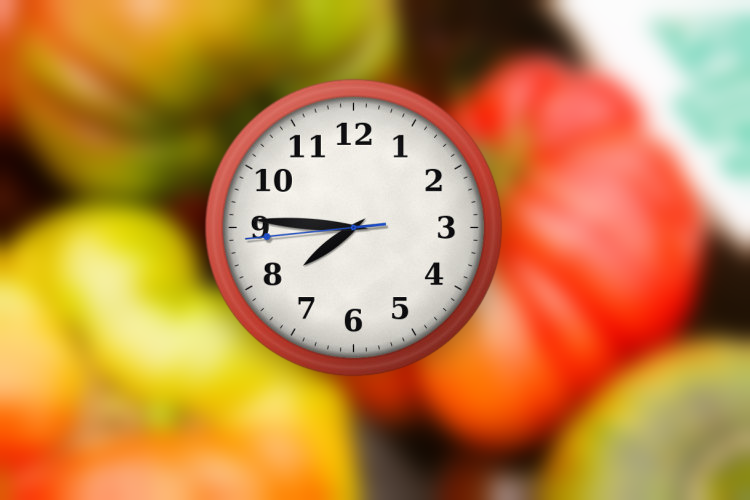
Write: 7,45,44
